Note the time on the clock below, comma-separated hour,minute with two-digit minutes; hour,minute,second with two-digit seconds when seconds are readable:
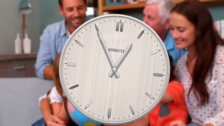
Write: 12,55
